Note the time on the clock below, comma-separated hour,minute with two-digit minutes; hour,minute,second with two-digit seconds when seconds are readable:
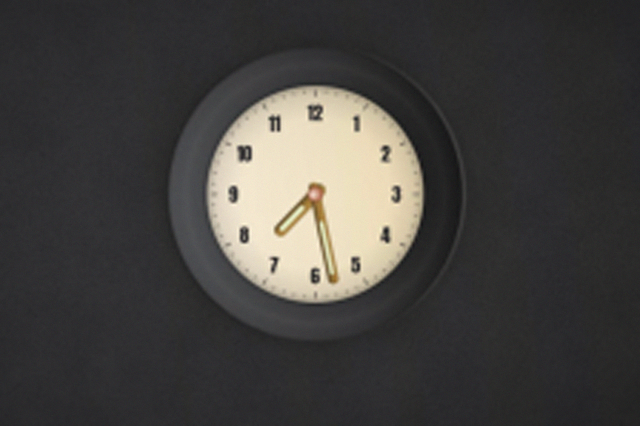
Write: 7,28
